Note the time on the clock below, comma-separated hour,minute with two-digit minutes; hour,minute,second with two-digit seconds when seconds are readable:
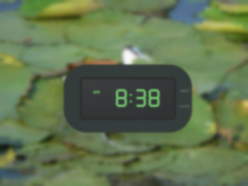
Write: 8,38
